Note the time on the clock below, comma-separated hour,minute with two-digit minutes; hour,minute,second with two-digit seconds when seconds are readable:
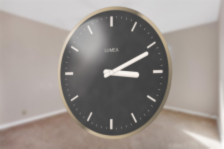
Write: 3,11
